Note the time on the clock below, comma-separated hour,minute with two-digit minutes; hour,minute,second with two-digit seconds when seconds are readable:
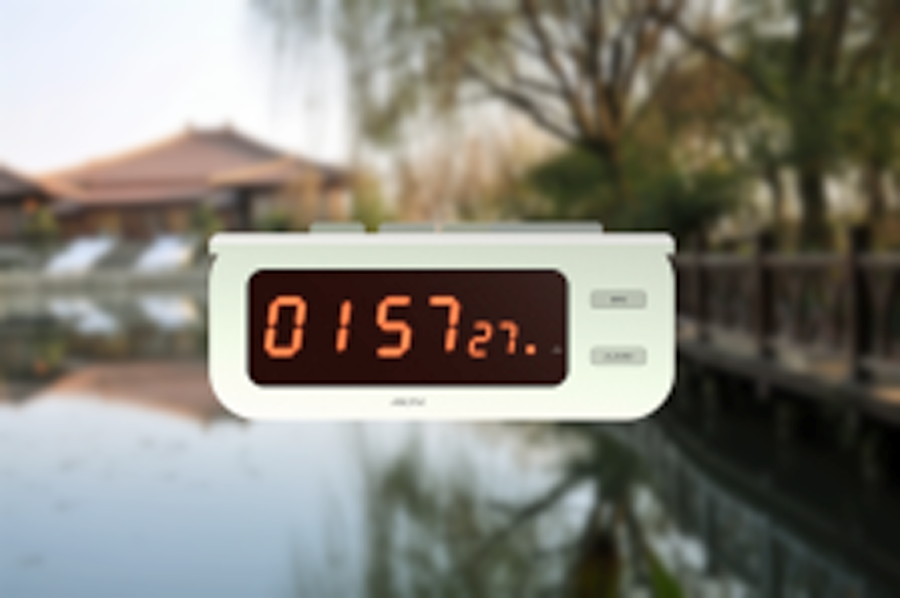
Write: 1,57,27
